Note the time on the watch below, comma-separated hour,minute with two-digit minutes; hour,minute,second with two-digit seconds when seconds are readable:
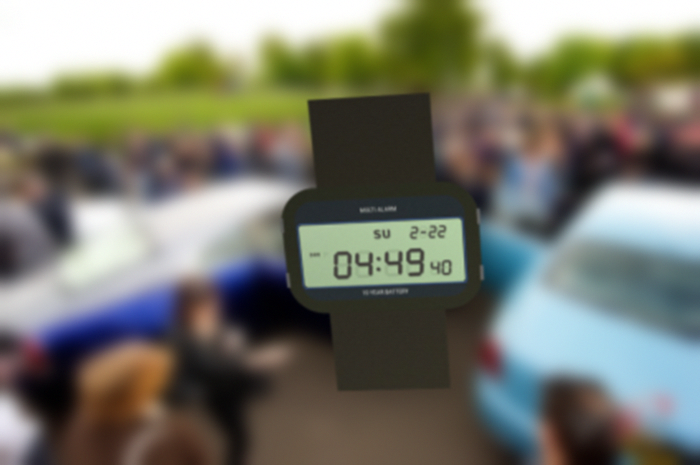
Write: 4,49,40
